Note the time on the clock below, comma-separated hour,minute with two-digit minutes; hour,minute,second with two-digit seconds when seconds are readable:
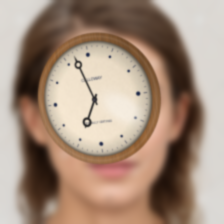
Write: 6,57
